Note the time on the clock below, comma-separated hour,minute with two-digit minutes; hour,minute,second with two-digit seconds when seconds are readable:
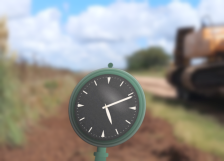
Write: 5,11
